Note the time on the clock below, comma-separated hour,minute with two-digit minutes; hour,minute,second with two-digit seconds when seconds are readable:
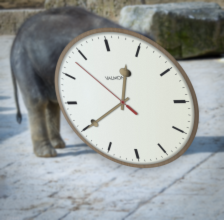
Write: 12,39,53
